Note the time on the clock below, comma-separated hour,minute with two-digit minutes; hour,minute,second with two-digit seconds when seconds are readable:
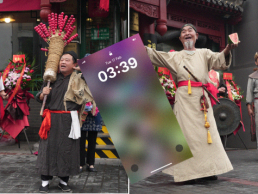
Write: 3,39
